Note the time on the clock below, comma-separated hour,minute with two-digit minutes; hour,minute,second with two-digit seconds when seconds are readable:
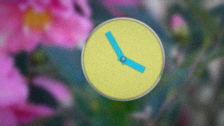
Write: 3,55
